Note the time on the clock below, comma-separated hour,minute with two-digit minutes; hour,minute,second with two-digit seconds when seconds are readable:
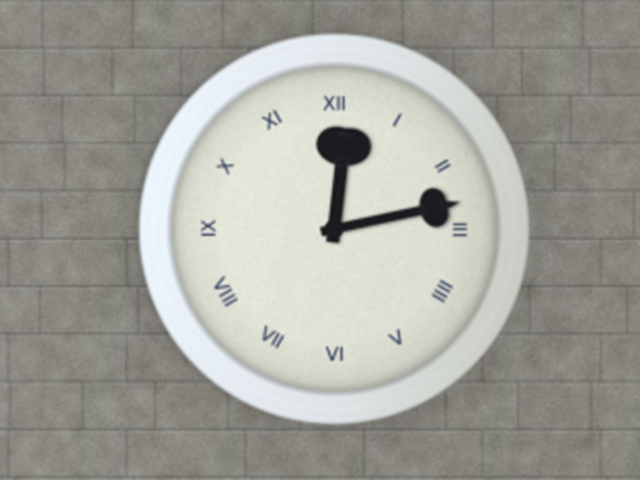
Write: 12,13
